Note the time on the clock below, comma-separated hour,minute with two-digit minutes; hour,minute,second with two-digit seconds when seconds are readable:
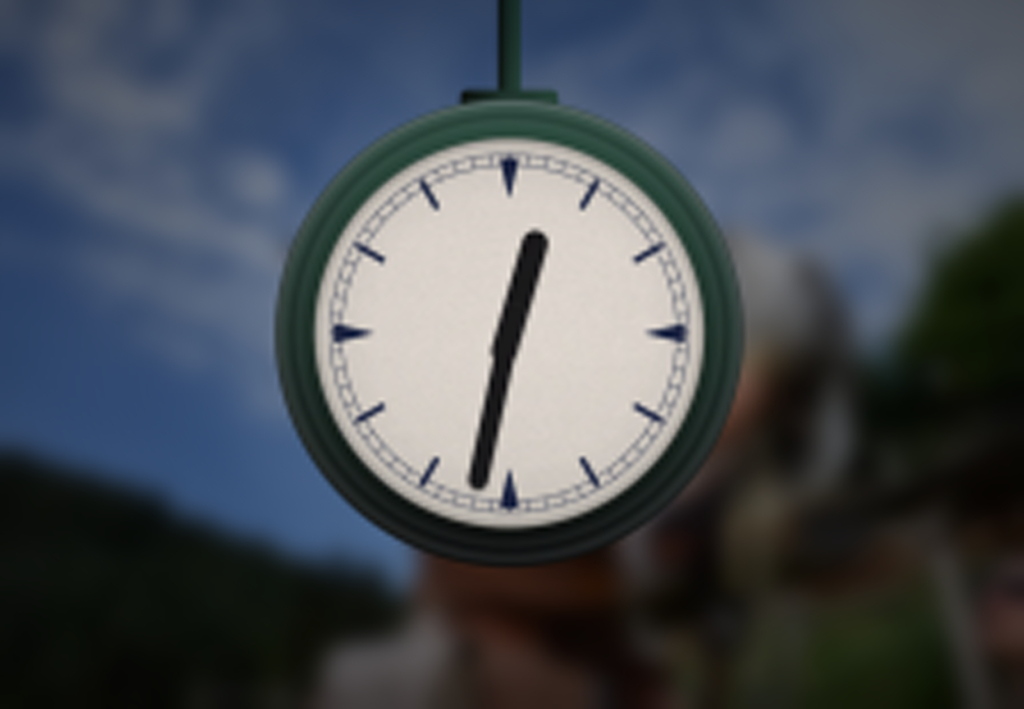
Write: 12,32
